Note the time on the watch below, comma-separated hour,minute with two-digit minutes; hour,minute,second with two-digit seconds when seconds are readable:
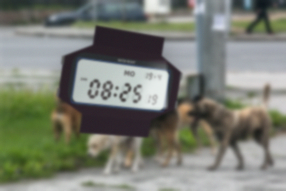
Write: 8,25
